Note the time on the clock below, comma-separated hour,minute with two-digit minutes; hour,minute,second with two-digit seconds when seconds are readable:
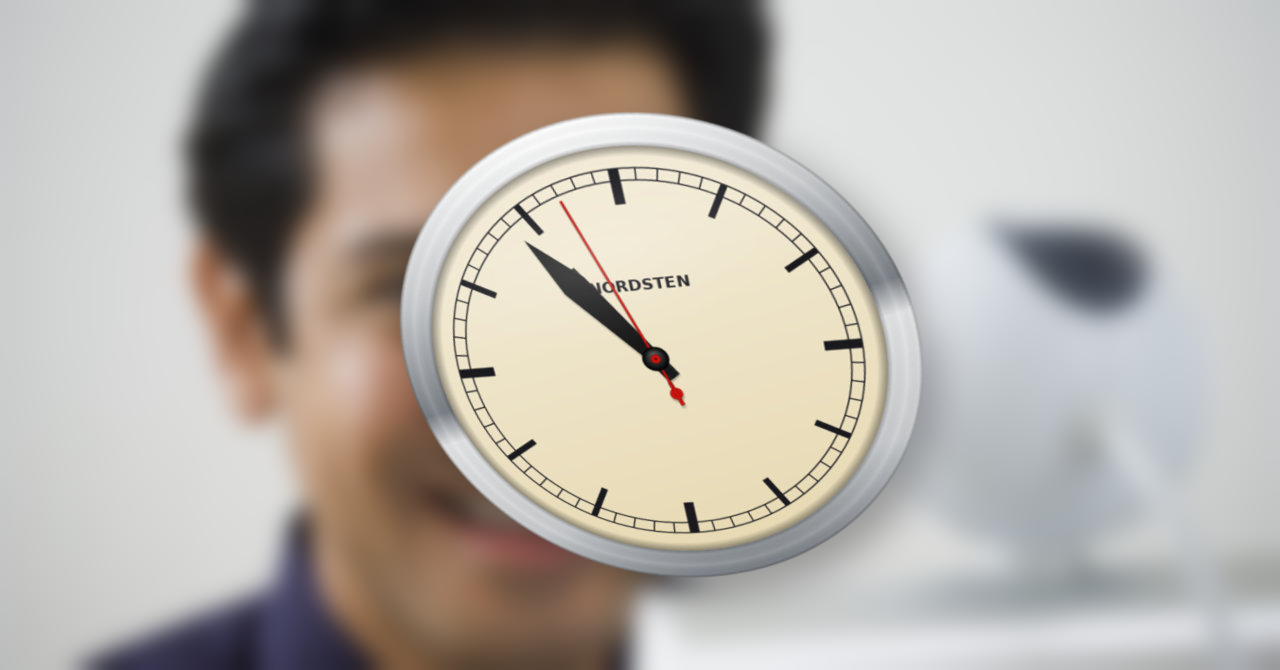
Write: 10,53,57
